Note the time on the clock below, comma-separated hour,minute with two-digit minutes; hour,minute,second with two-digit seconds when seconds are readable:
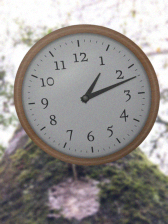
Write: 1,12
